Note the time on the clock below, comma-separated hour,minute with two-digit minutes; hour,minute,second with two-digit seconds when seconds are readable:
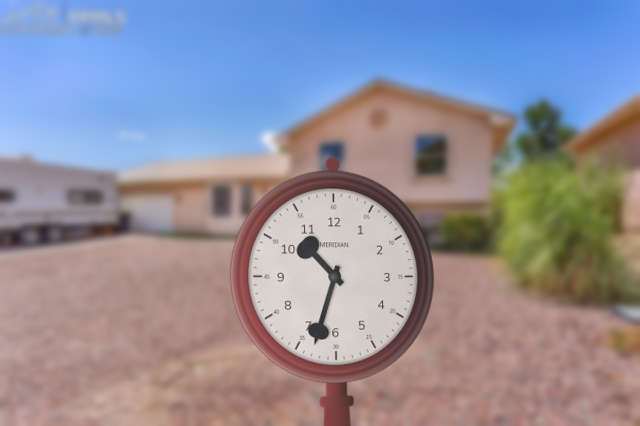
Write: 10,33
